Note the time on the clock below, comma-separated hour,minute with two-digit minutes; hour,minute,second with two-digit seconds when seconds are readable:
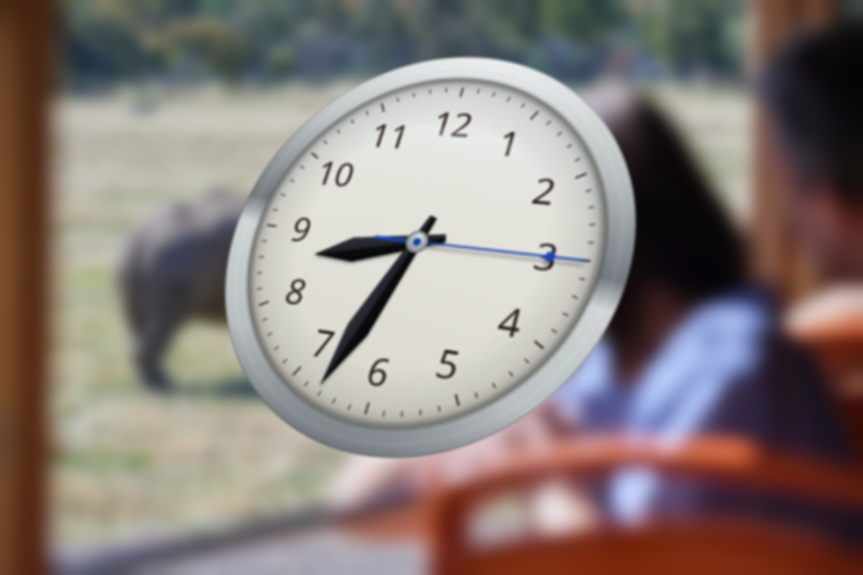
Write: 8,33,15
